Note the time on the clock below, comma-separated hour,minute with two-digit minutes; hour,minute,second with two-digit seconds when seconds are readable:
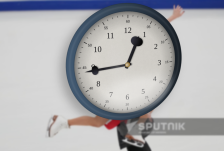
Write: 12,44
